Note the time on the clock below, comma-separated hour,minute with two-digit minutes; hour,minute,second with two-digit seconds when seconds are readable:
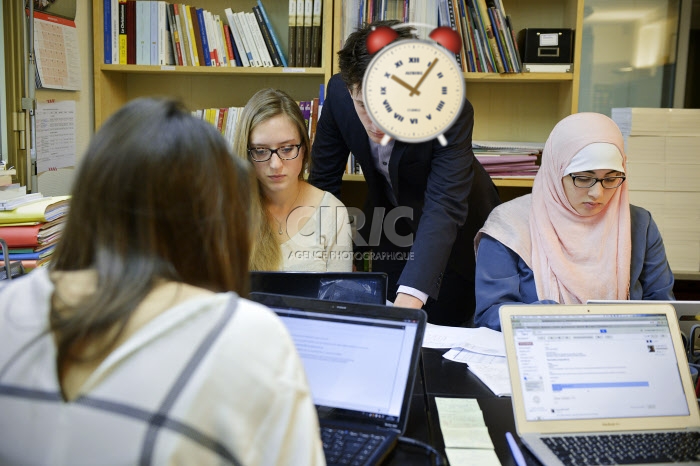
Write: 10,06
